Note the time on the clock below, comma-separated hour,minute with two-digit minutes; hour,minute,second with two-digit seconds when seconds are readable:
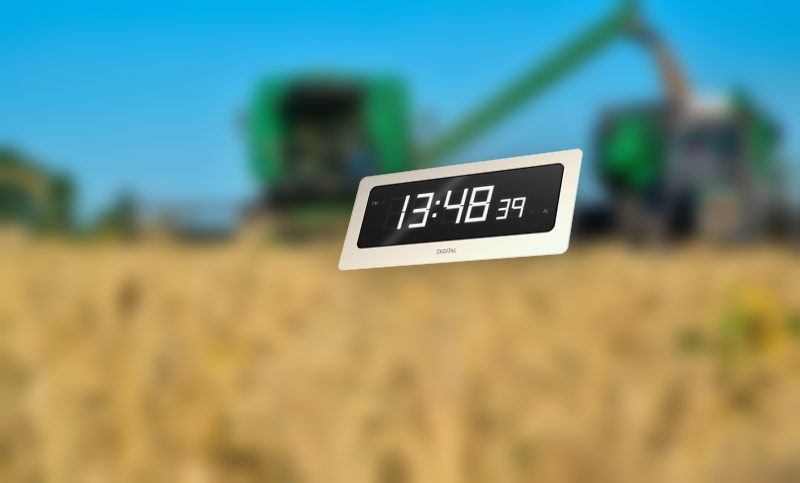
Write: 13,48,39
